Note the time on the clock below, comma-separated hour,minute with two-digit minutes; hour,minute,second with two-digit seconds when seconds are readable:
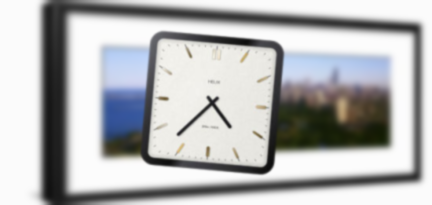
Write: 4,37
